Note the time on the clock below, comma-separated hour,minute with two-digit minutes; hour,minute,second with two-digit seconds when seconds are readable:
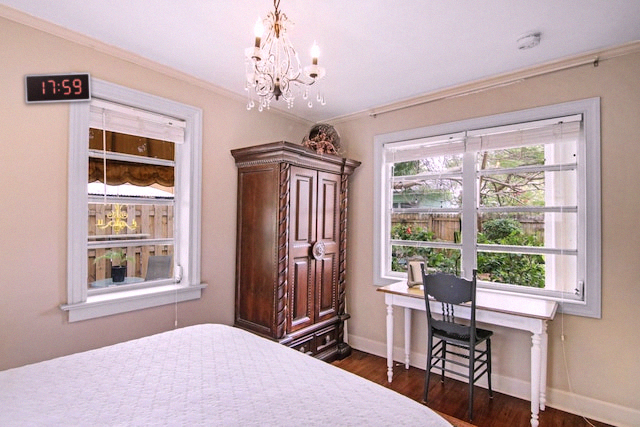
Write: 17,59
